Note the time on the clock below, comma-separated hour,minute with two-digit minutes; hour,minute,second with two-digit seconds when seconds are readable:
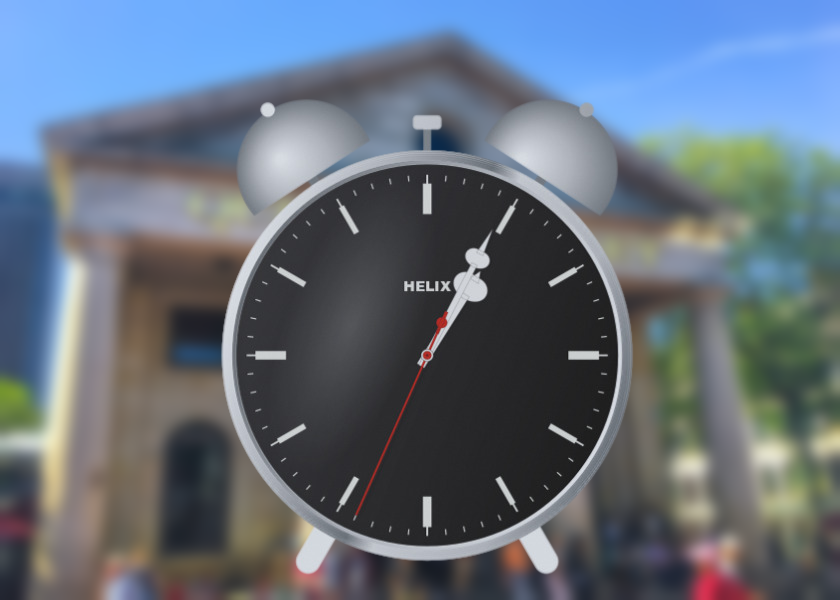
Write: 1,04,34
